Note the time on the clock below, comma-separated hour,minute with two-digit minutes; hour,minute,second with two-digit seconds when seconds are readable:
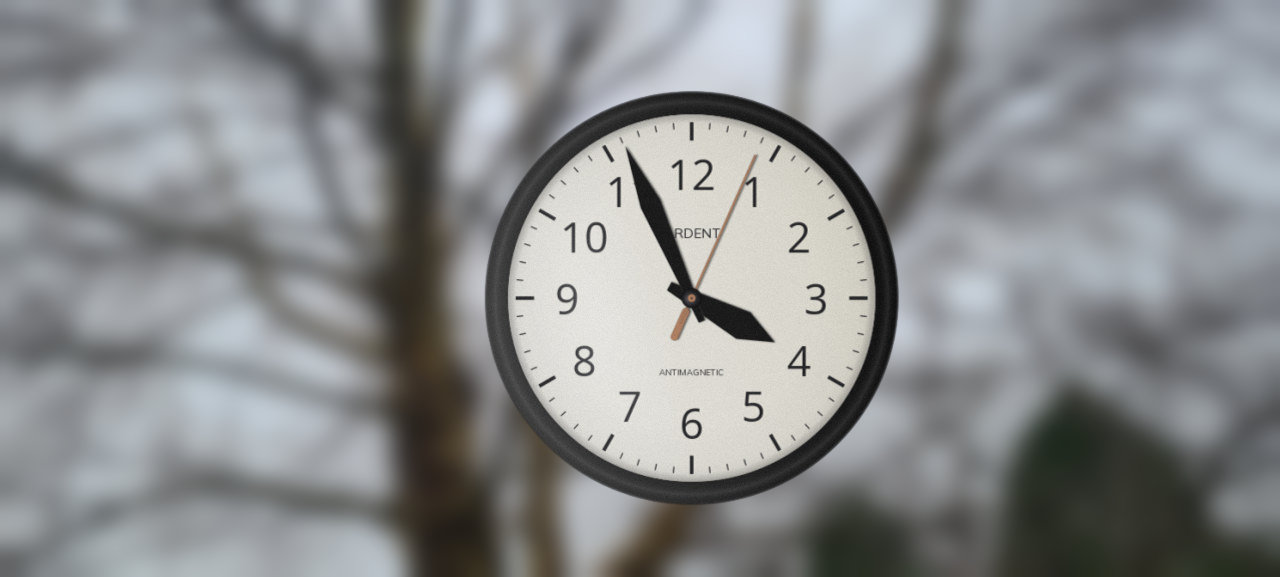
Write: 3,56,04
